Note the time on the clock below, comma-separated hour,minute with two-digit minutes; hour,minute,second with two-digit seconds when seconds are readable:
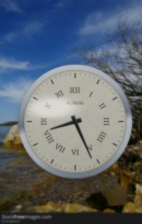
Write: 8,26
